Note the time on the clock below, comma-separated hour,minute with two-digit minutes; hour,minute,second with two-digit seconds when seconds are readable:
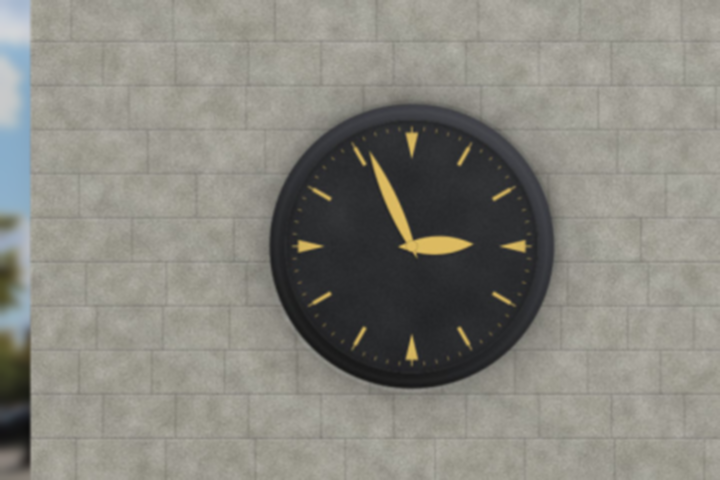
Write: 2,56
